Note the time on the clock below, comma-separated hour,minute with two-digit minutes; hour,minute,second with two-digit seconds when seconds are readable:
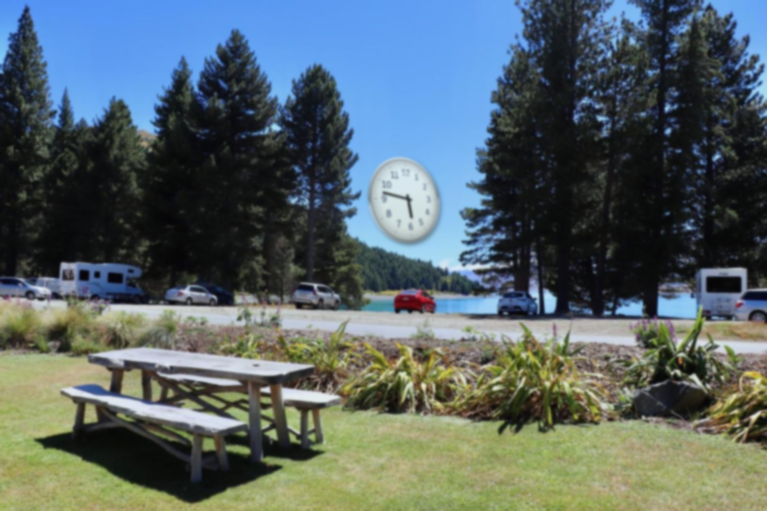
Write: 5,47
